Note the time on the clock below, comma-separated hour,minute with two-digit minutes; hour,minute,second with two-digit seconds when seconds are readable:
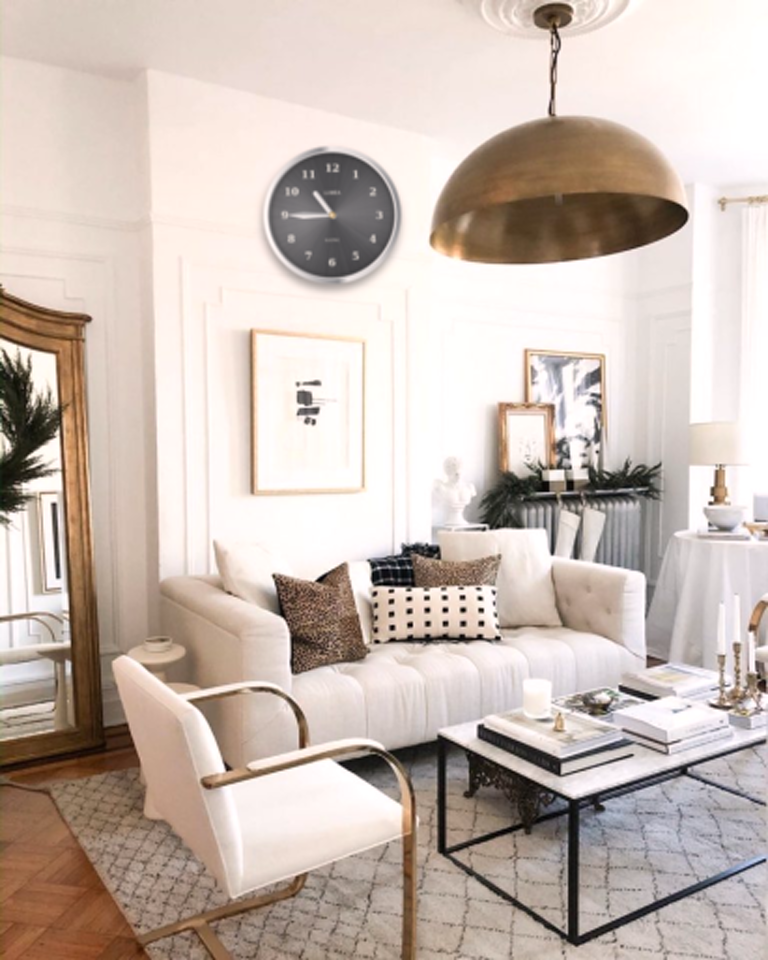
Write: 10,45
